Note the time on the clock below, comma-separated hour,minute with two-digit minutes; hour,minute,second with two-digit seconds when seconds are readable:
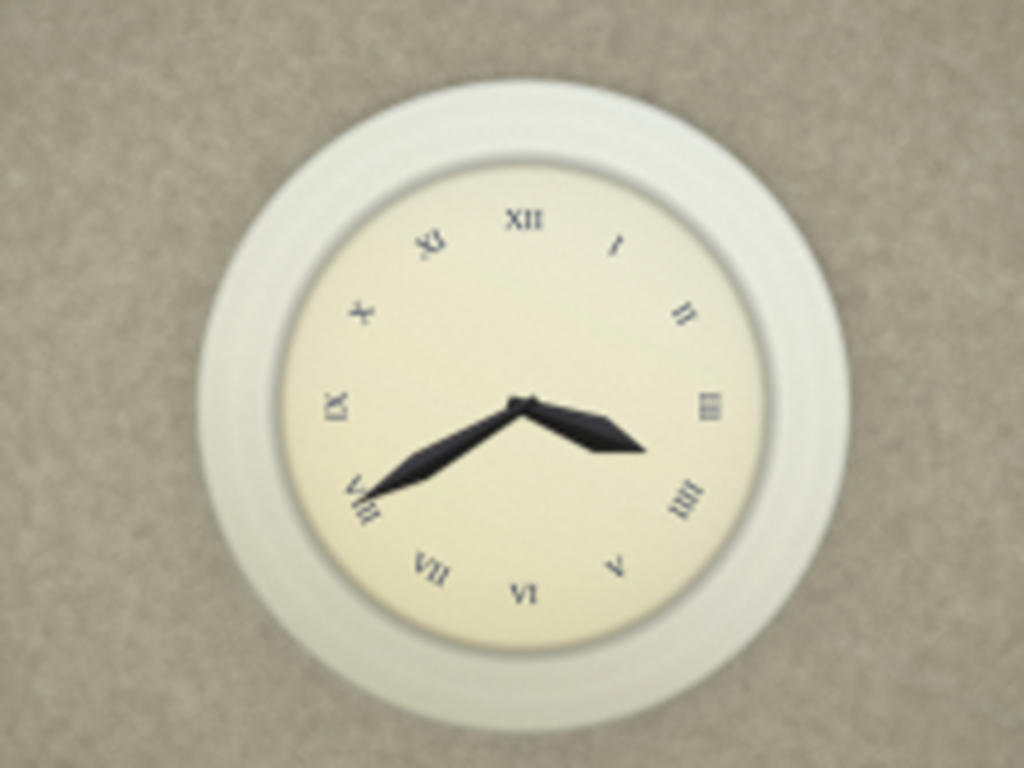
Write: 3,40
